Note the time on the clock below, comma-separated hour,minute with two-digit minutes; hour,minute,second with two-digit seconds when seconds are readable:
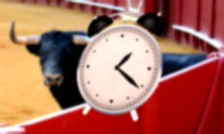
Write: 1,21
